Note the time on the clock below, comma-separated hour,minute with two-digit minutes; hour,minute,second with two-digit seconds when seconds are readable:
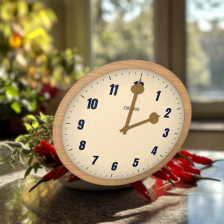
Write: 2,00
